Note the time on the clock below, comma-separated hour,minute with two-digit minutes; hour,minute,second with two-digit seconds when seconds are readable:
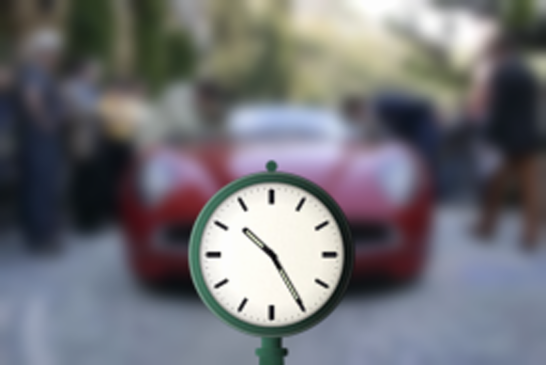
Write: 10,25
